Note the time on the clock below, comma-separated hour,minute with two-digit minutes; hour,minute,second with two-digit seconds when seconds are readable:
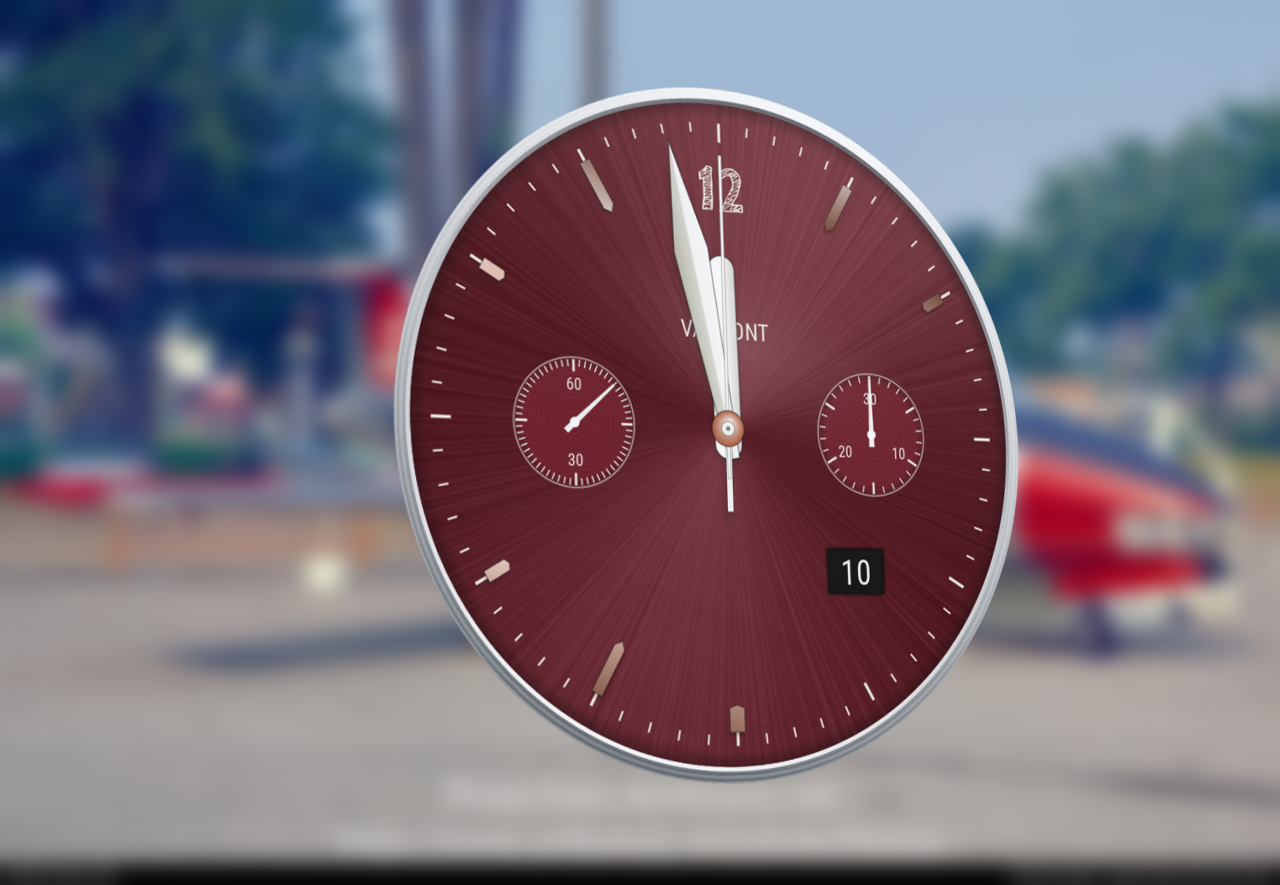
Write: 11,58,08
